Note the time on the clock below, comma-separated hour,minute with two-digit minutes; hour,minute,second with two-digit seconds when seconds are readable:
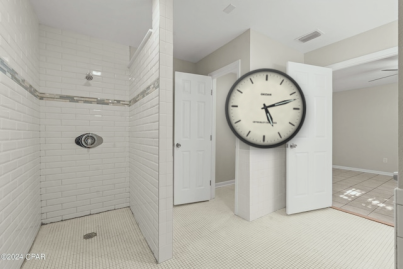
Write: 5,12
